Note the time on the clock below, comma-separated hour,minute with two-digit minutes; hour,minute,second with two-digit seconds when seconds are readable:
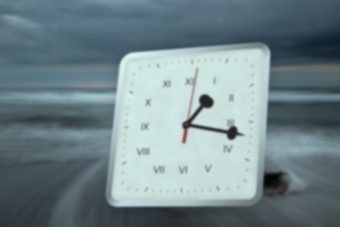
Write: 1,17,01
